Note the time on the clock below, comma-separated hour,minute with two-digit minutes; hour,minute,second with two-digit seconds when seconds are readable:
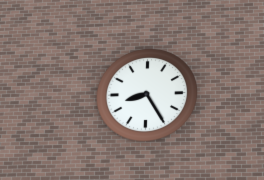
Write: 8,25
